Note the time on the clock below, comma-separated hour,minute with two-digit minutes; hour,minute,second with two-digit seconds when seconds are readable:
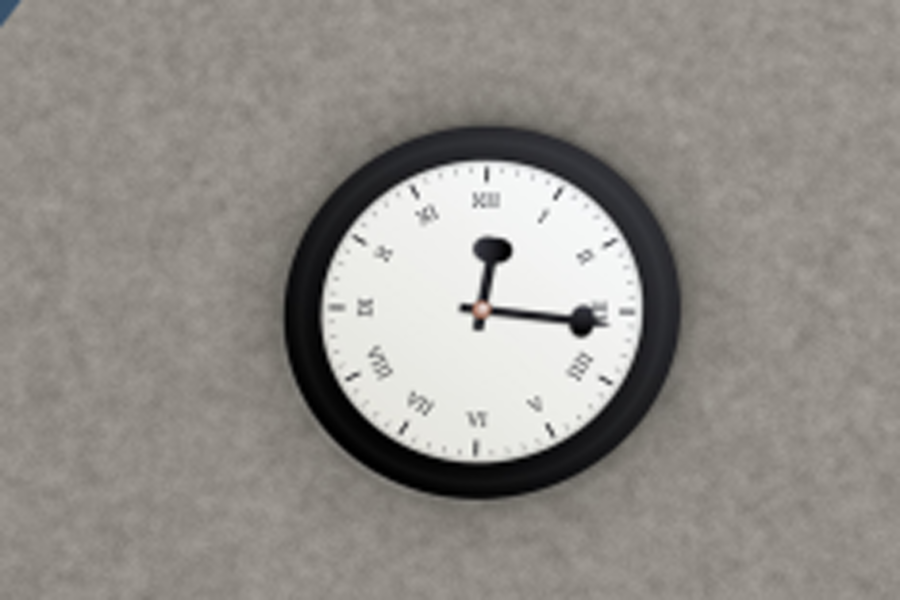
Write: 12,16
